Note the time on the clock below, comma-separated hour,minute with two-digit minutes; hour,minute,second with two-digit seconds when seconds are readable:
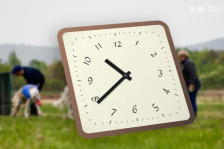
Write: 10,39
